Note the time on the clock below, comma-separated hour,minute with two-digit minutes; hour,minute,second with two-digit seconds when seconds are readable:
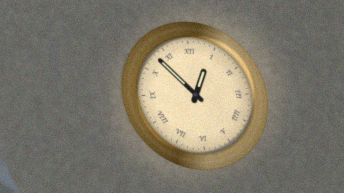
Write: 12,53
